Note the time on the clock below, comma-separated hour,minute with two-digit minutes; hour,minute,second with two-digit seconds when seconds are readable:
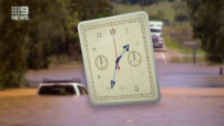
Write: 1,34
